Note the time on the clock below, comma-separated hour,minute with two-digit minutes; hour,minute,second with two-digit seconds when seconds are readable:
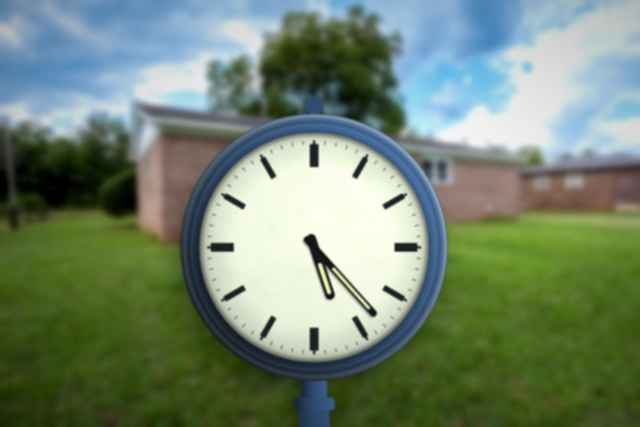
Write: 5,23
